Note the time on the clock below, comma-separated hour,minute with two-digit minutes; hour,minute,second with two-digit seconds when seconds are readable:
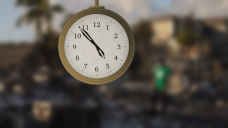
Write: 4,53
